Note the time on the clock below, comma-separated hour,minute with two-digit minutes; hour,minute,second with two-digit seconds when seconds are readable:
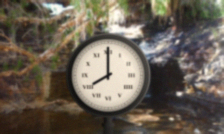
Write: 8,00
